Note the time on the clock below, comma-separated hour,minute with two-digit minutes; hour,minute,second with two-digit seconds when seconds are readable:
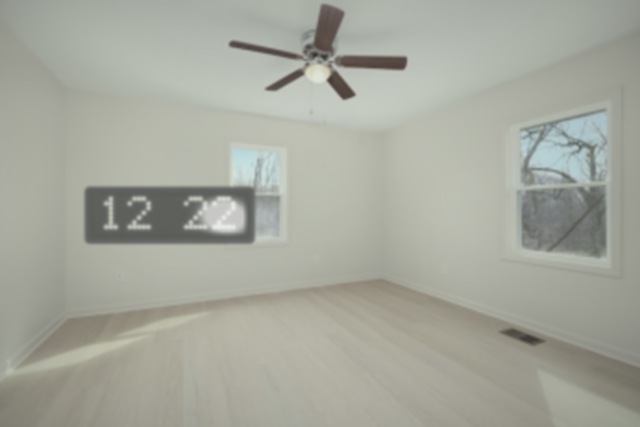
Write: 12,22
